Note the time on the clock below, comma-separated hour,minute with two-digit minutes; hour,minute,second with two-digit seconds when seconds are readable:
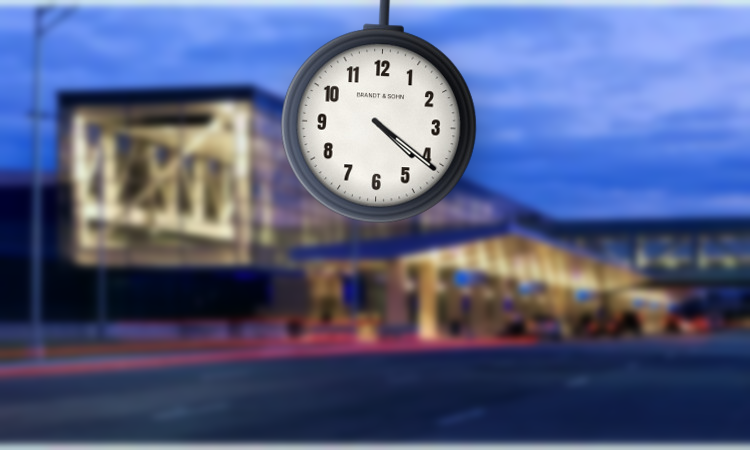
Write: 4,21
